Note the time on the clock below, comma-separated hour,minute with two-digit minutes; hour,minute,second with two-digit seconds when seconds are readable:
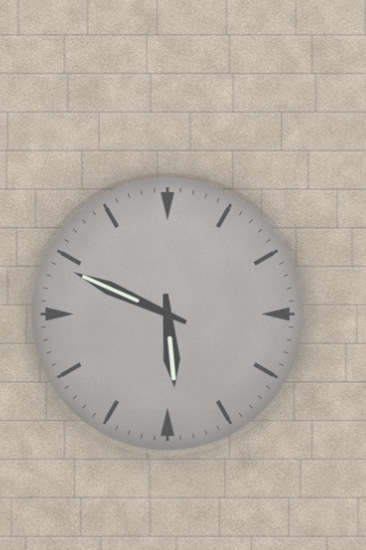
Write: 5,49
